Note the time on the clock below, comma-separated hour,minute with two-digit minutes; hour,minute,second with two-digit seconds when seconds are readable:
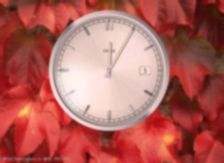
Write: 12,05
